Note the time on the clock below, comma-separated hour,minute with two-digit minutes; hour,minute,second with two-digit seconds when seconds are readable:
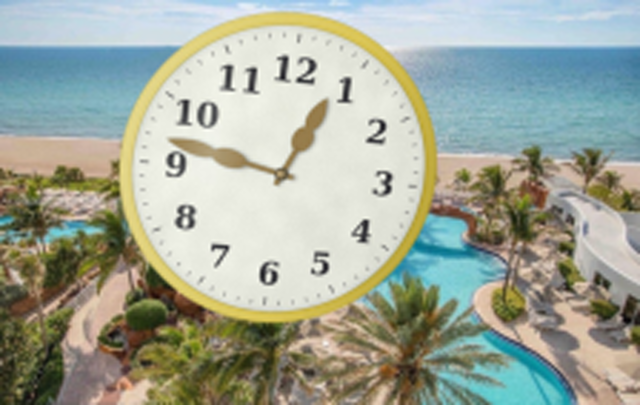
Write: 12,47
